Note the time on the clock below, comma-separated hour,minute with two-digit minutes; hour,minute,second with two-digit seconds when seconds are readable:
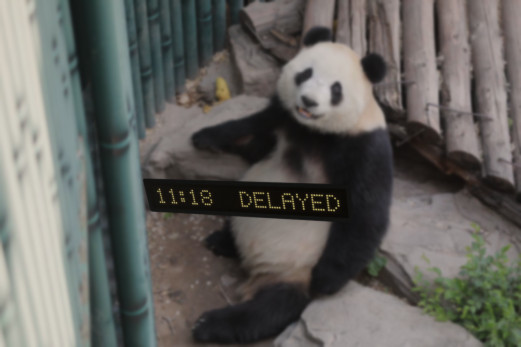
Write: 11,18
